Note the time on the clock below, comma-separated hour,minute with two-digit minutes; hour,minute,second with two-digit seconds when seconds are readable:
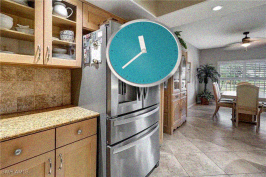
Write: 11,38
